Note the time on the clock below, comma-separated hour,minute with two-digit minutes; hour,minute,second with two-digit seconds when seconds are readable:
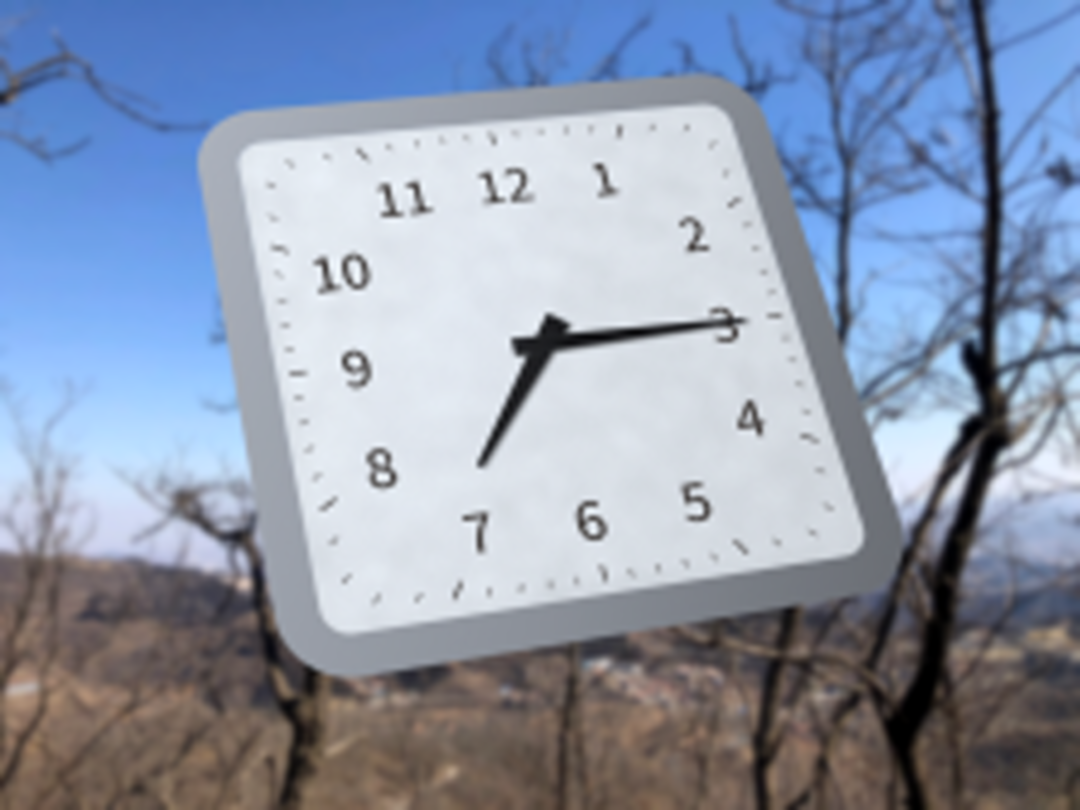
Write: 7,15
